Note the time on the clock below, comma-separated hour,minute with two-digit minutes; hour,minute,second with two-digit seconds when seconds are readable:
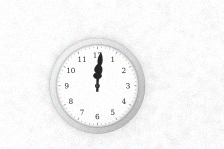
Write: 12,01
